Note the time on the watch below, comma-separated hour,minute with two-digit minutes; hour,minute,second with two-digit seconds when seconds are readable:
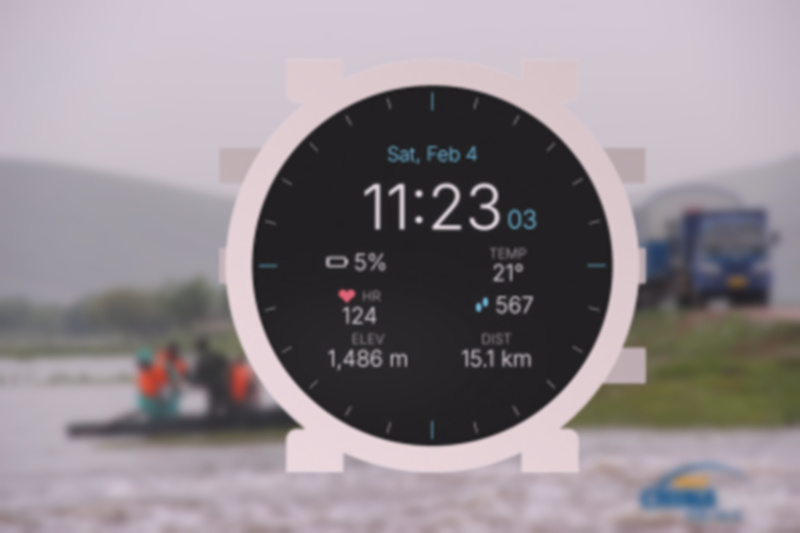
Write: 11,23,03
